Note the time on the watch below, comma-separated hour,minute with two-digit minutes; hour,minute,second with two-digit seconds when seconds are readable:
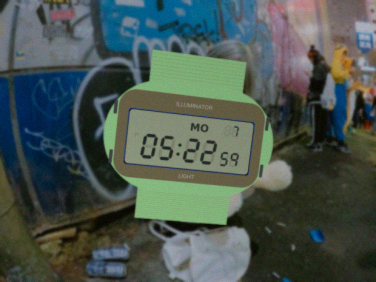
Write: 5,22,59
